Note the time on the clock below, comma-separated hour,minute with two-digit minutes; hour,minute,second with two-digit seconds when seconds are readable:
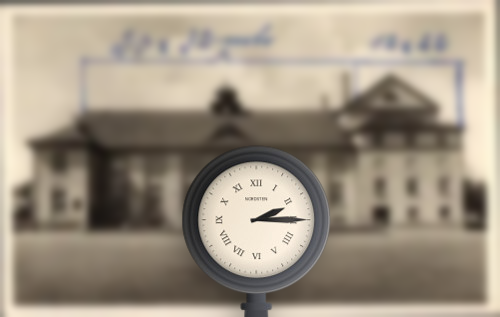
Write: 2,15
